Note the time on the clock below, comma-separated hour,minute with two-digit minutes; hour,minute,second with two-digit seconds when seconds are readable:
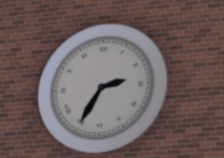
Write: 2,35
